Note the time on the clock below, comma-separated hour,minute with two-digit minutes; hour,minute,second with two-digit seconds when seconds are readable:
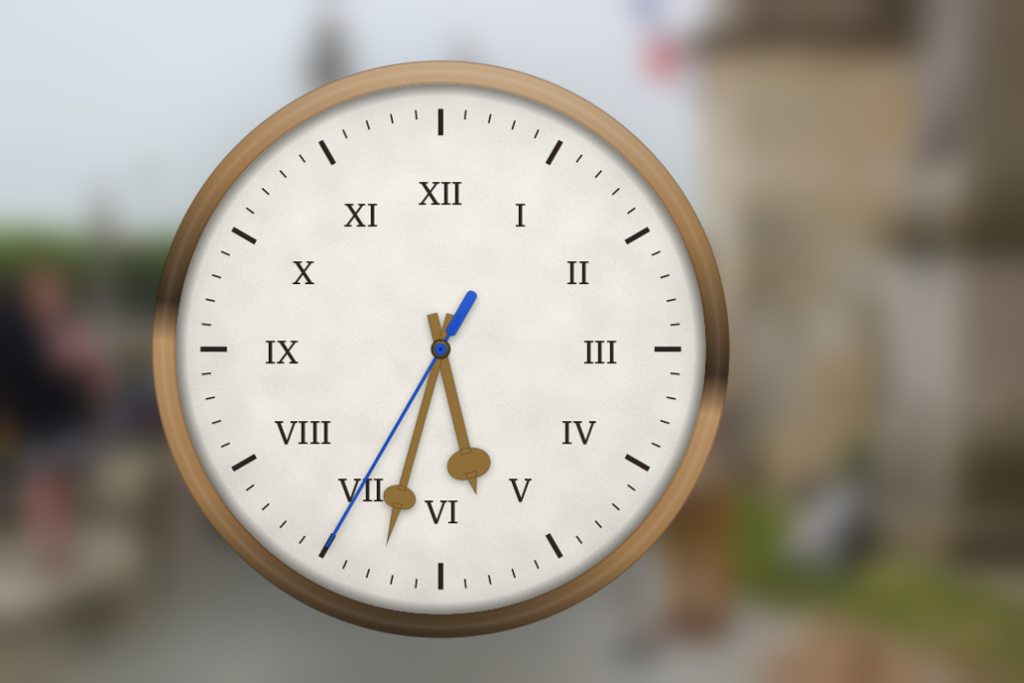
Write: 5,32,35
